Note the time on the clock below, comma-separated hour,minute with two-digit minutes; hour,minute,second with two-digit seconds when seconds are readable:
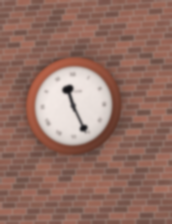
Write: 11,26
